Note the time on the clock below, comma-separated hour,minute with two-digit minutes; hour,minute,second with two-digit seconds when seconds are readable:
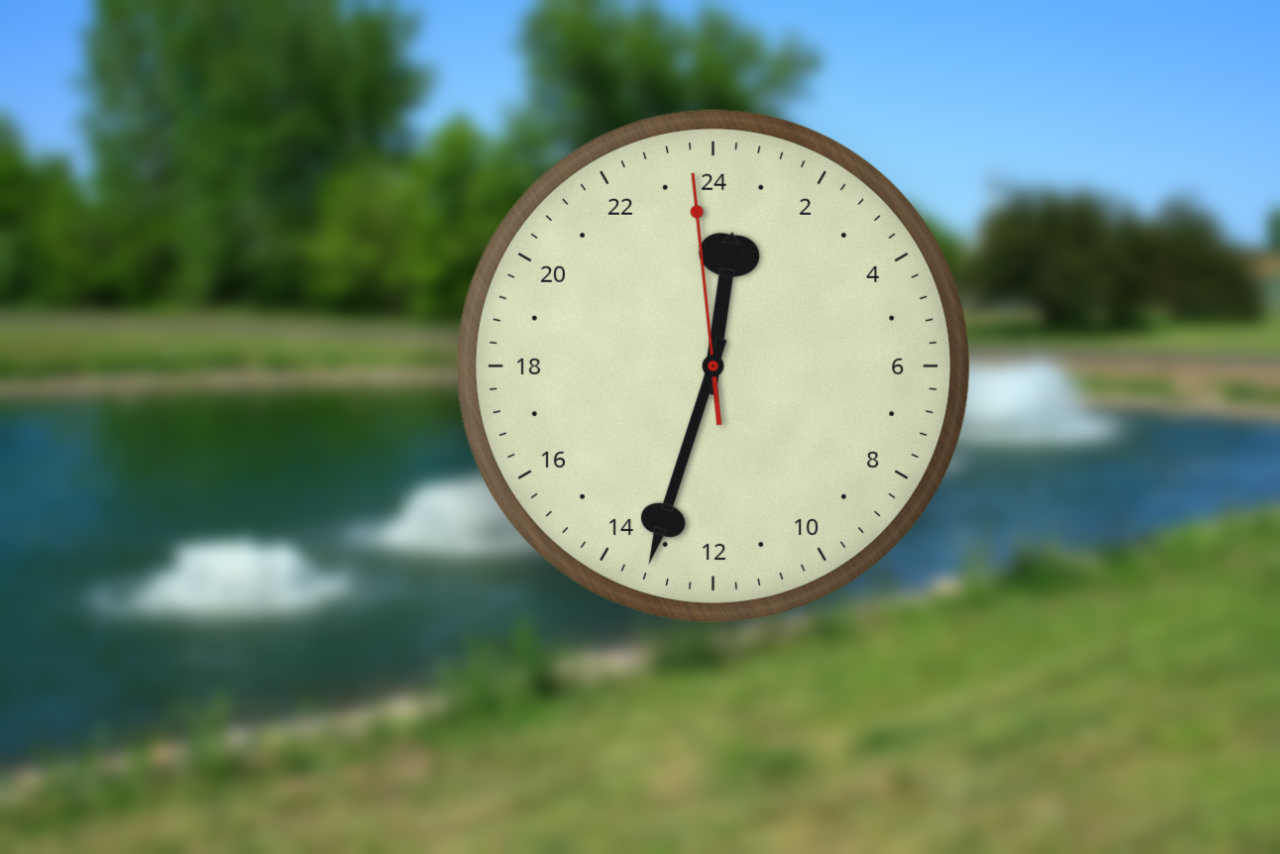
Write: 0,32,59
